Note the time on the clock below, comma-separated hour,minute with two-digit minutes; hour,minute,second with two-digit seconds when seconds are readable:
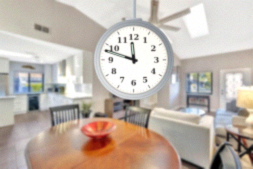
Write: 11,48
